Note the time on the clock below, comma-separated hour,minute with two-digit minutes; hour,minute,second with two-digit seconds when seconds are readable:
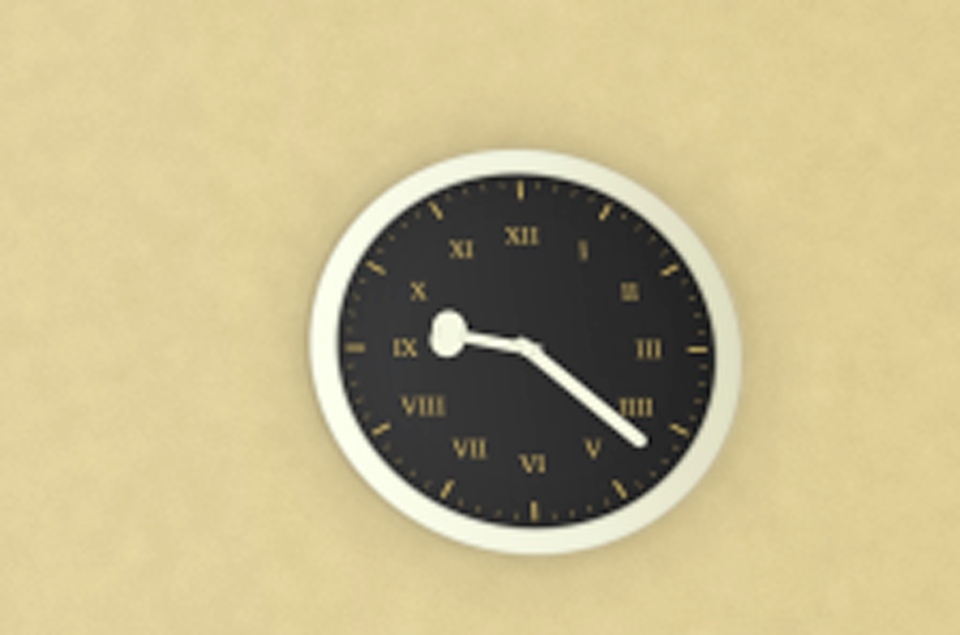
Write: 9,22
